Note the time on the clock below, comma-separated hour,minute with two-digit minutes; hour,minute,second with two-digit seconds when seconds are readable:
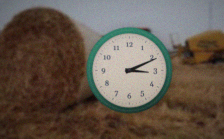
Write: 3,11
